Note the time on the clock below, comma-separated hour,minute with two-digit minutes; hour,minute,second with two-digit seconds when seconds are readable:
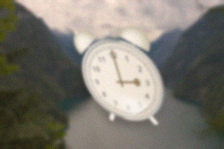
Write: 3,00
